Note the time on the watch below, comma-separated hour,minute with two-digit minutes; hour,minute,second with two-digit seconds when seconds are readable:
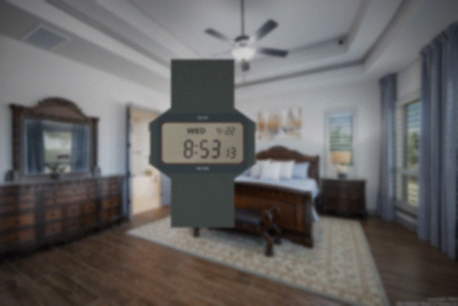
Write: 8,53
